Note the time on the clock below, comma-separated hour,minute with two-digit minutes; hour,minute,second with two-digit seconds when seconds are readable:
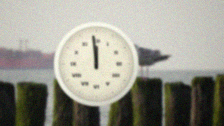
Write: 11,59
